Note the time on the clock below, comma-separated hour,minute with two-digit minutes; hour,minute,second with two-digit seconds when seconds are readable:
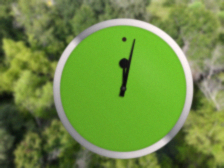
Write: 12,02
